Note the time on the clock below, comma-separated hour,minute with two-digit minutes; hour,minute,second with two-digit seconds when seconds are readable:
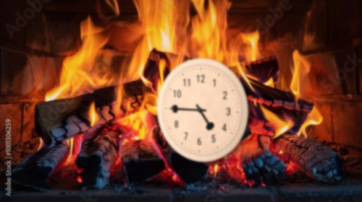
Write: 4,45
